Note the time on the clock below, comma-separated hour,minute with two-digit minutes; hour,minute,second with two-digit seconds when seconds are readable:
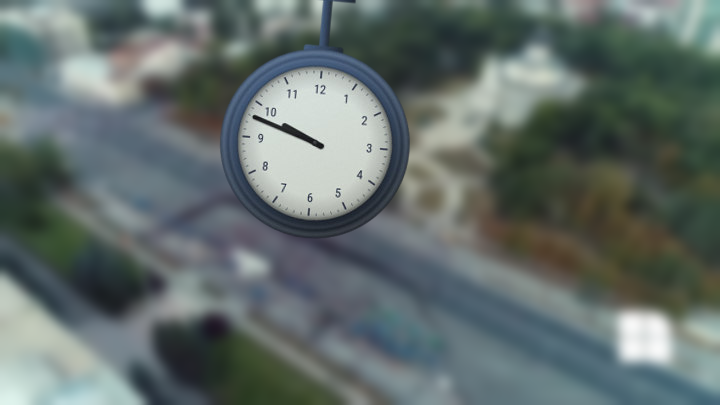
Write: 9,48
